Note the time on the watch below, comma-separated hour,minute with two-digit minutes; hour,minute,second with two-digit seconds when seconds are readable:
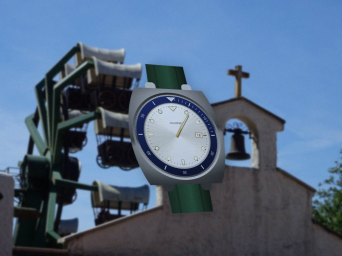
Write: 1,06
